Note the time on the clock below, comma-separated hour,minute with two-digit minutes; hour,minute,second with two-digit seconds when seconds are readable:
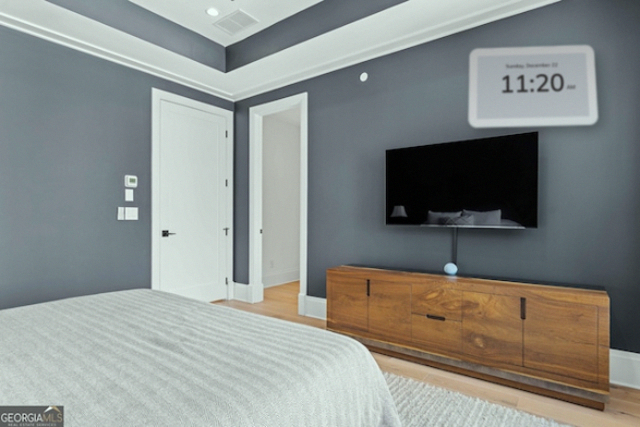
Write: 11,20
